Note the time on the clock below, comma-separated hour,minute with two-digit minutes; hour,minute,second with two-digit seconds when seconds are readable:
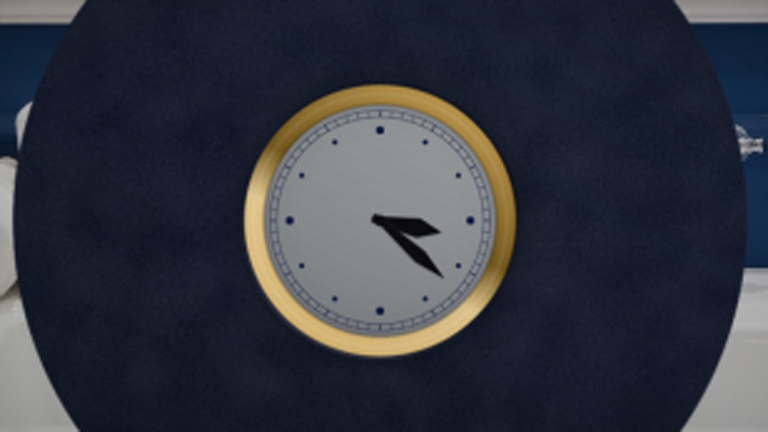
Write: 3,22
